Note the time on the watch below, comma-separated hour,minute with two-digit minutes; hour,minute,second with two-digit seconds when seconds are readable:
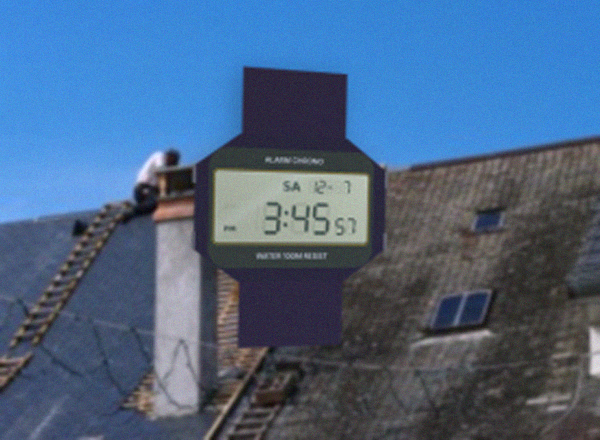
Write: 3,45,57
